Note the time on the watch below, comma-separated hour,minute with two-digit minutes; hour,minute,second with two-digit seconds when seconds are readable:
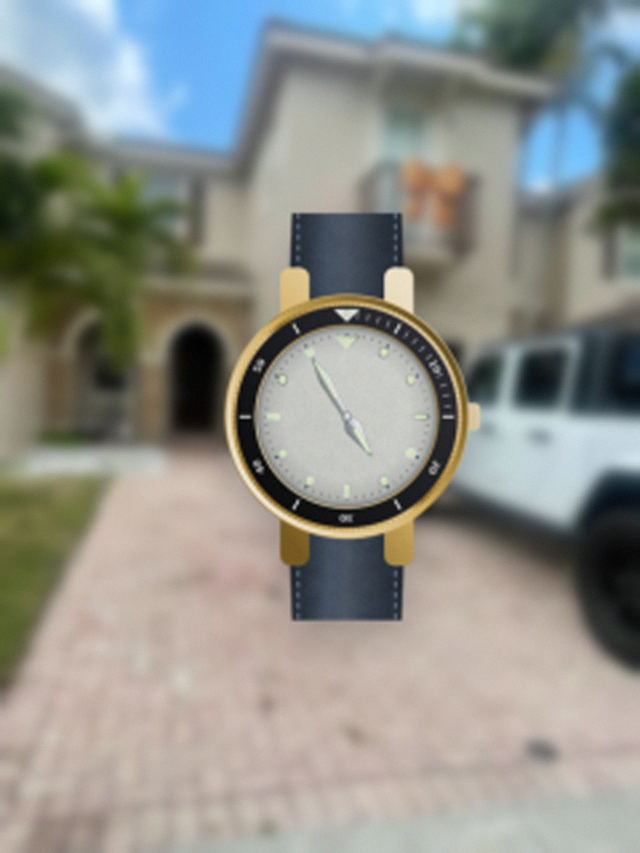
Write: 4,55
